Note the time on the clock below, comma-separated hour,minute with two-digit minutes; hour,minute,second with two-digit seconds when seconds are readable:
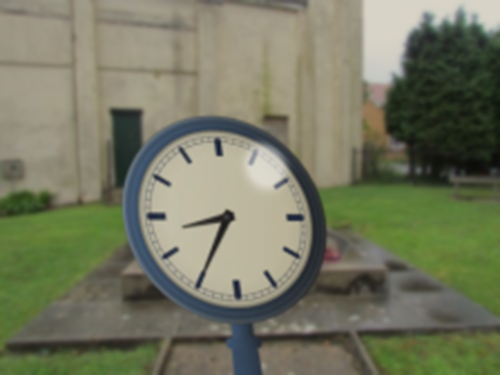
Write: 8,35
